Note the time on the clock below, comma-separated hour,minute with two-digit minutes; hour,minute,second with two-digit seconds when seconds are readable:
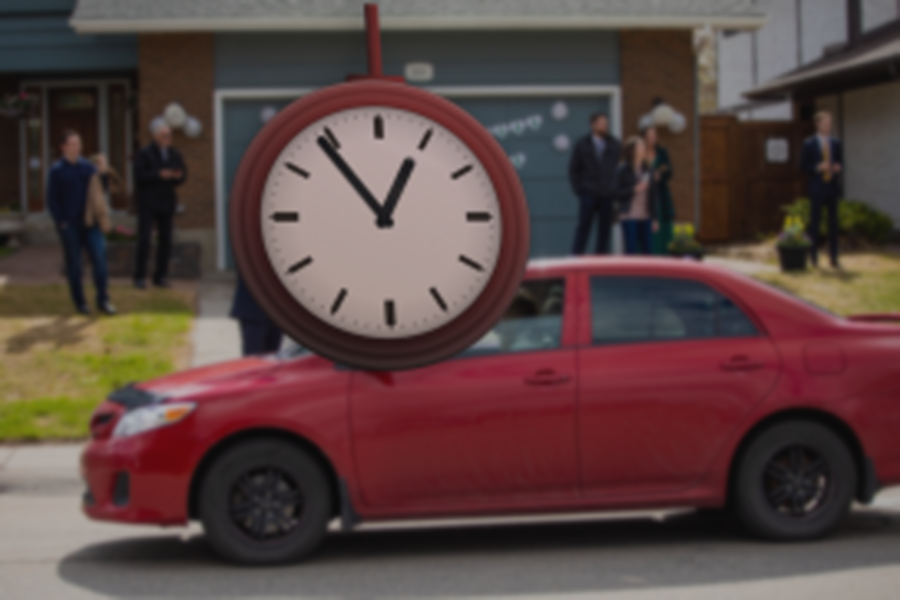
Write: 12,54
